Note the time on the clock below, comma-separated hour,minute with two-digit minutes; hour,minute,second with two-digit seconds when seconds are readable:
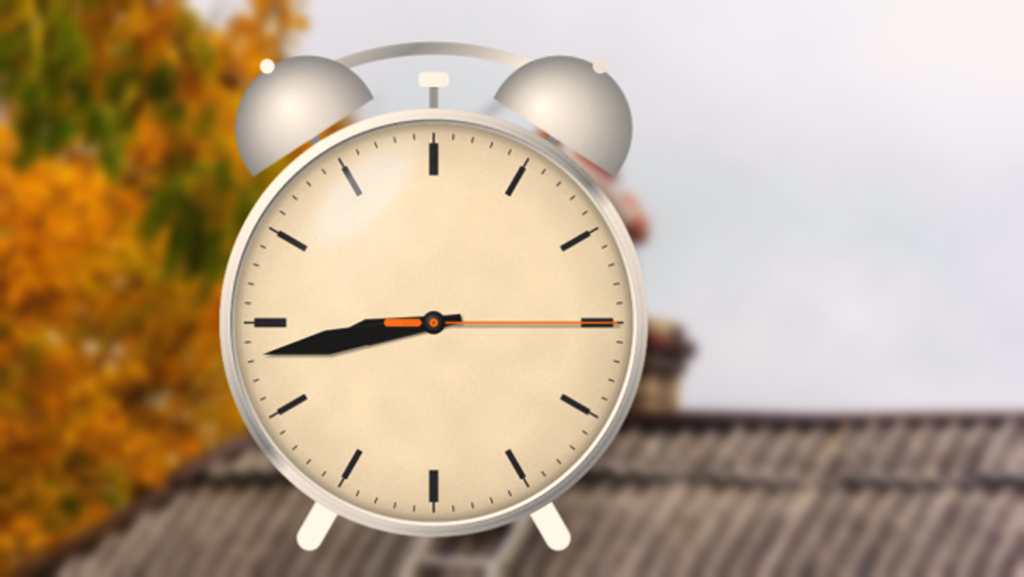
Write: 8,43,15
